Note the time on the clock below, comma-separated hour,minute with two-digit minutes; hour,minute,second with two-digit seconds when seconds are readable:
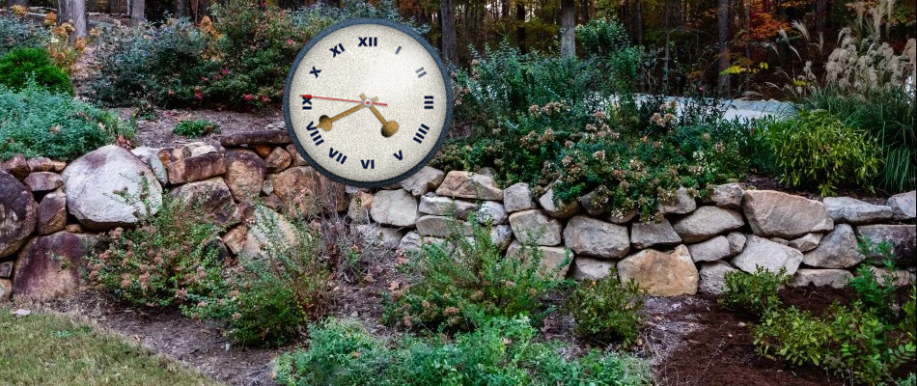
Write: 4,40,46
